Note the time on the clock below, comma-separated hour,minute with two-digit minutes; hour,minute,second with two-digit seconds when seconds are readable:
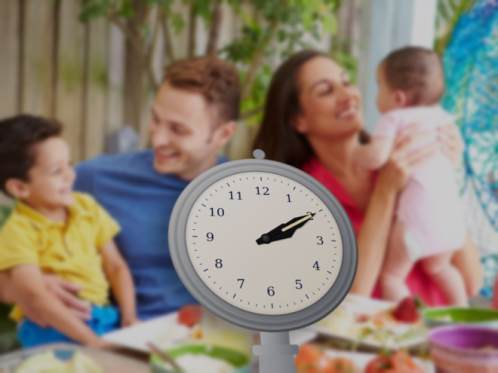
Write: 2,10
